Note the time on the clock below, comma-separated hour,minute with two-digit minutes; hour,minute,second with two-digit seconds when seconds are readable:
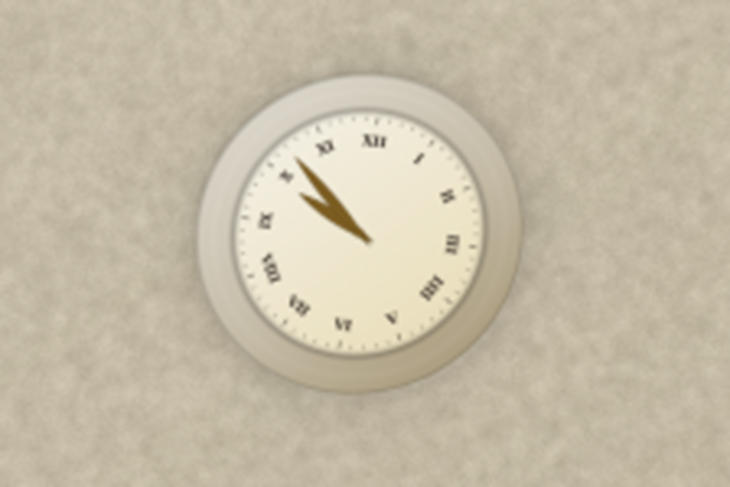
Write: 9,52
